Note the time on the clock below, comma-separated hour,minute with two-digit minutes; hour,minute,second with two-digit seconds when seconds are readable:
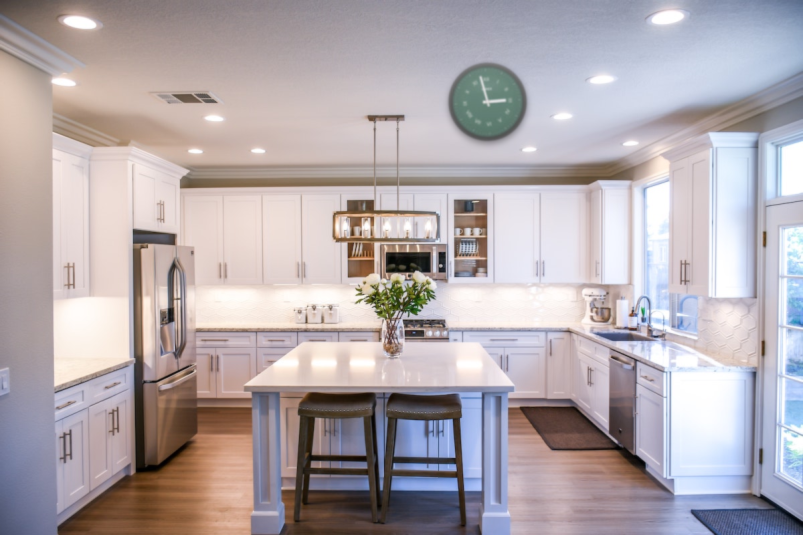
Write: 2,58
